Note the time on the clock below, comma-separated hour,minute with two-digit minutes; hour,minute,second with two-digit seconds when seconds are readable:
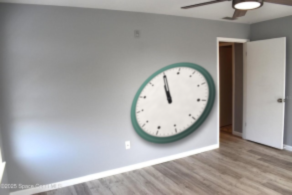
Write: 10,55
